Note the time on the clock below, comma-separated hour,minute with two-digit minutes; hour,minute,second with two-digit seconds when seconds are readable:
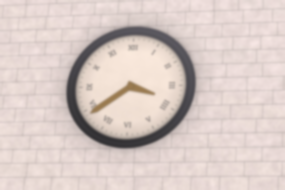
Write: 3,39
